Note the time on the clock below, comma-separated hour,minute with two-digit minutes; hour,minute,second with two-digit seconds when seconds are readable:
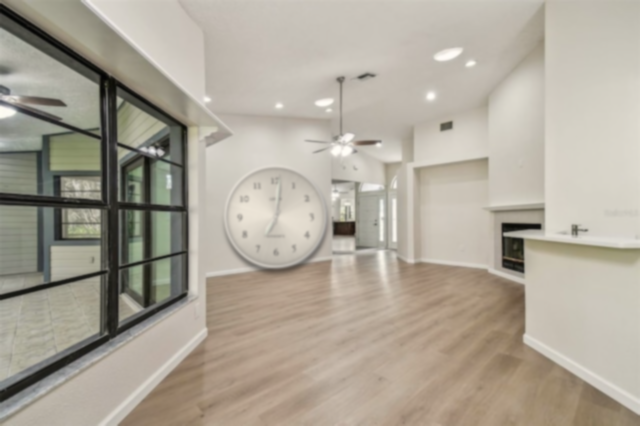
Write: 7,01
